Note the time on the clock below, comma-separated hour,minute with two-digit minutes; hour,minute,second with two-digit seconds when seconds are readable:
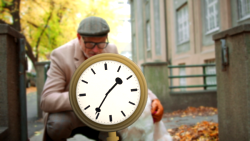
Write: 1,36
